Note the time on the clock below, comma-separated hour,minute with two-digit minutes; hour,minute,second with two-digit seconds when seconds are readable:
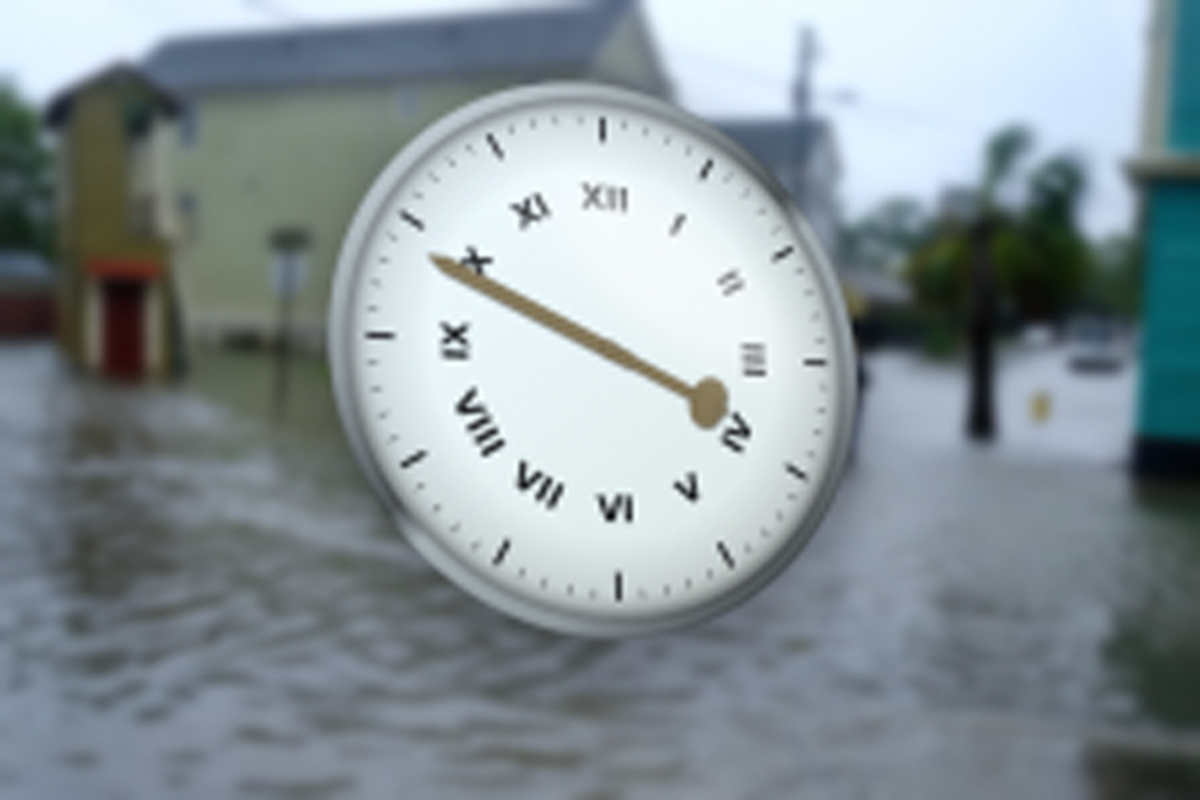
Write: 3,49
